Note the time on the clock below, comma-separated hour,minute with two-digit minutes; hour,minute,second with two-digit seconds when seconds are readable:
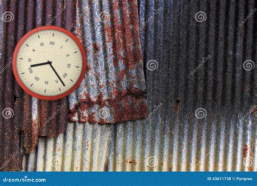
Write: 8,23
